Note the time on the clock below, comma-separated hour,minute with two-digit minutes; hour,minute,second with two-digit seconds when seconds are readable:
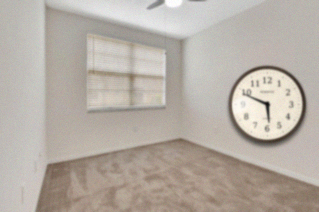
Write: 5,49
